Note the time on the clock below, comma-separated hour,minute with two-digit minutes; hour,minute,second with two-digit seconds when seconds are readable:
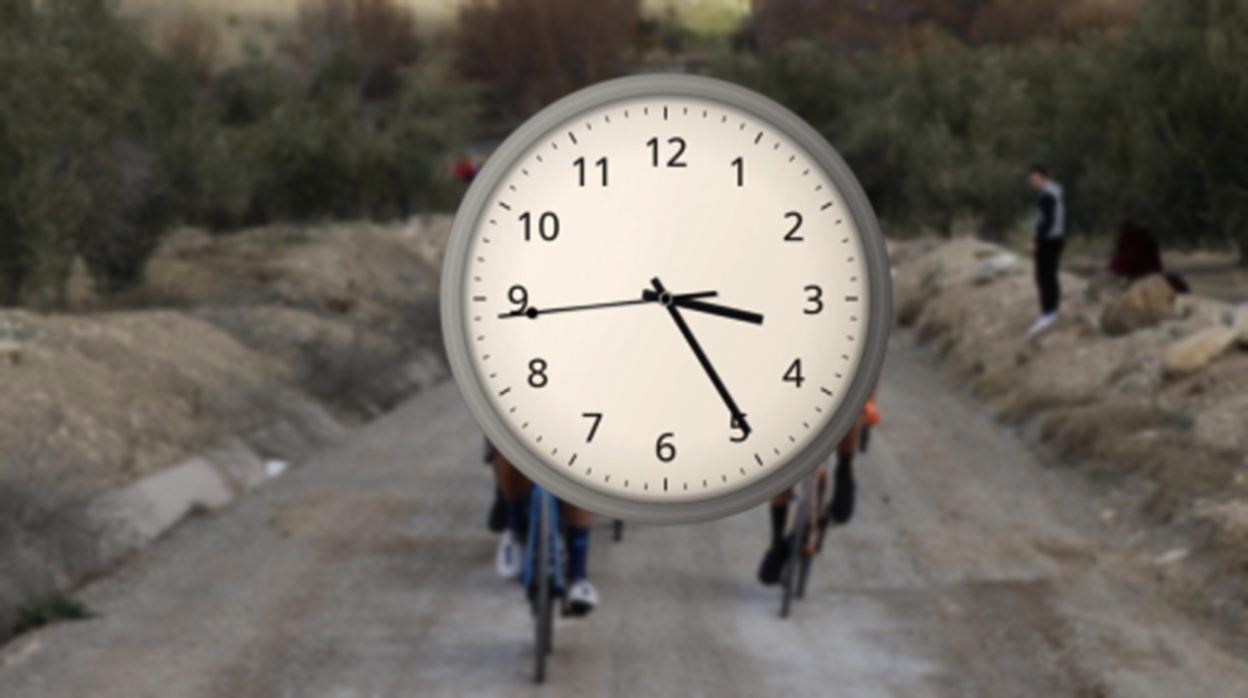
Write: 3,24,44
